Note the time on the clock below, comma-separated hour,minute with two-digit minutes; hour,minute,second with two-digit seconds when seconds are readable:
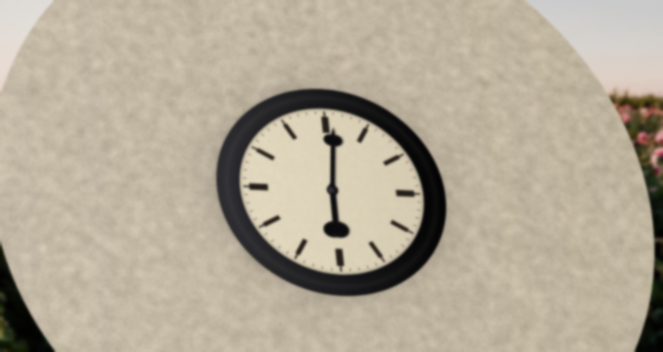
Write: 6,01
